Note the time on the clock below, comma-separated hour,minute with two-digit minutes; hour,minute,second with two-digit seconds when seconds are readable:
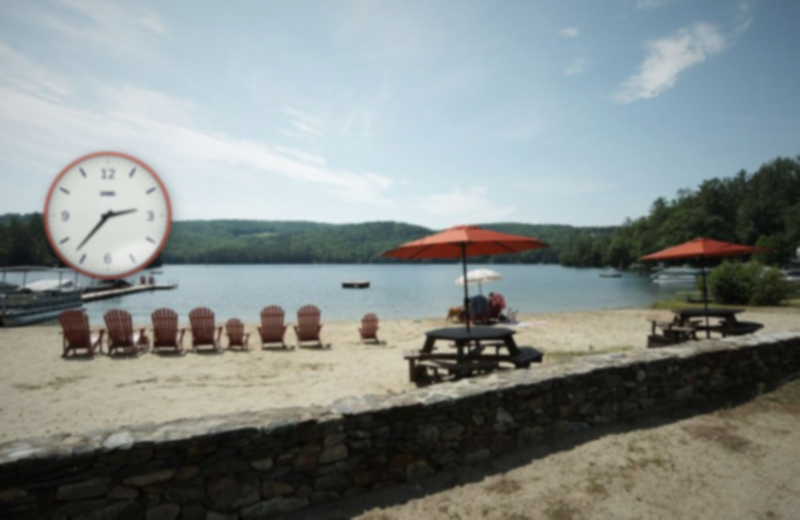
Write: 2,37
